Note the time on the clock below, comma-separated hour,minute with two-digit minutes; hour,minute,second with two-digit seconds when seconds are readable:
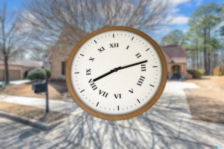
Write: 8,13
